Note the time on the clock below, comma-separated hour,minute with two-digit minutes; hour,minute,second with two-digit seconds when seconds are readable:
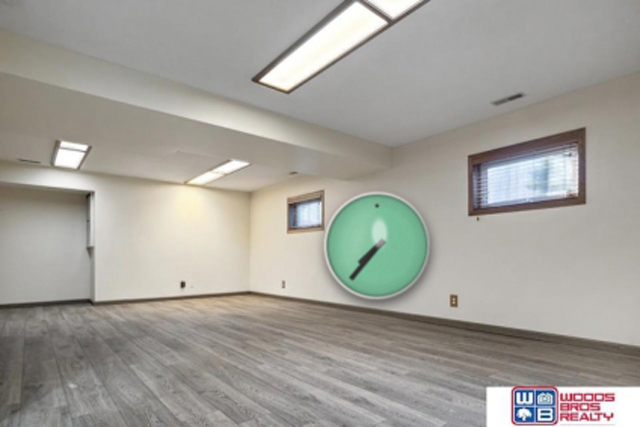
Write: 7,37
